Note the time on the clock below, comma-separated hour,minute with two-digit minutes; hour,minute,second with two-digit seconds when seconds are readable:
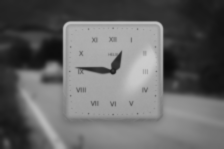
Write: 12,46
